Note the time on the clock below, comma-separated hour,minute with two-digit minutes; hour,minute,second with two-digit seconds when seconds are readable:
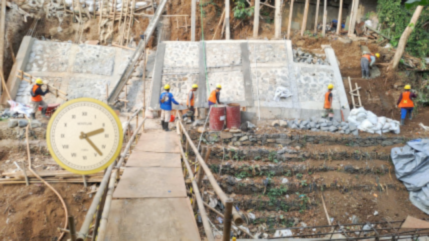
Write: 2,23
